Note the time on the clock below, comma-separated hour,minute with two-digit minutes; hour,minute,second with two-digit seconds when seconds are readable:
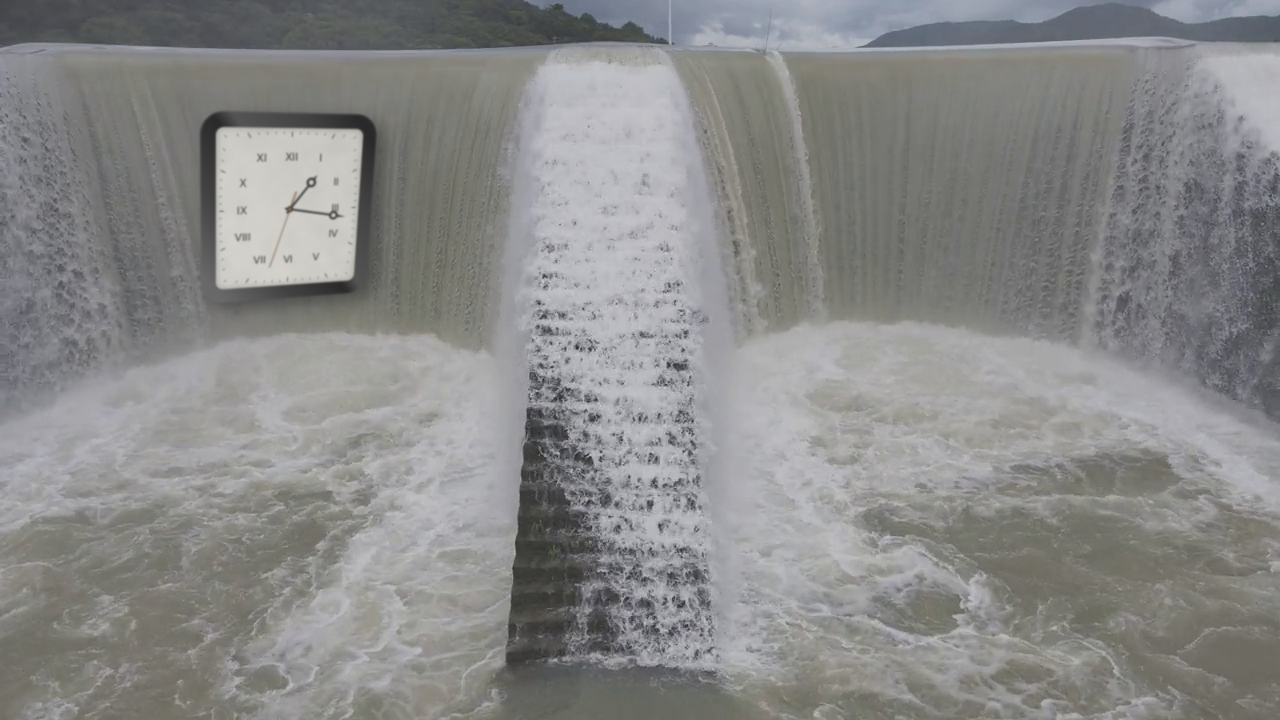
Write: 1,16,33
